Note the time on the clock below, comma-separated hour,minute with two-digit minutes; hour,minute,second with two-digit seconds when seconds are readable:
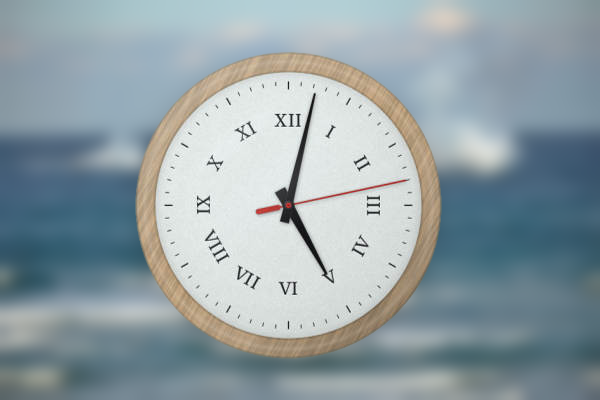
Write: 5,02,13
